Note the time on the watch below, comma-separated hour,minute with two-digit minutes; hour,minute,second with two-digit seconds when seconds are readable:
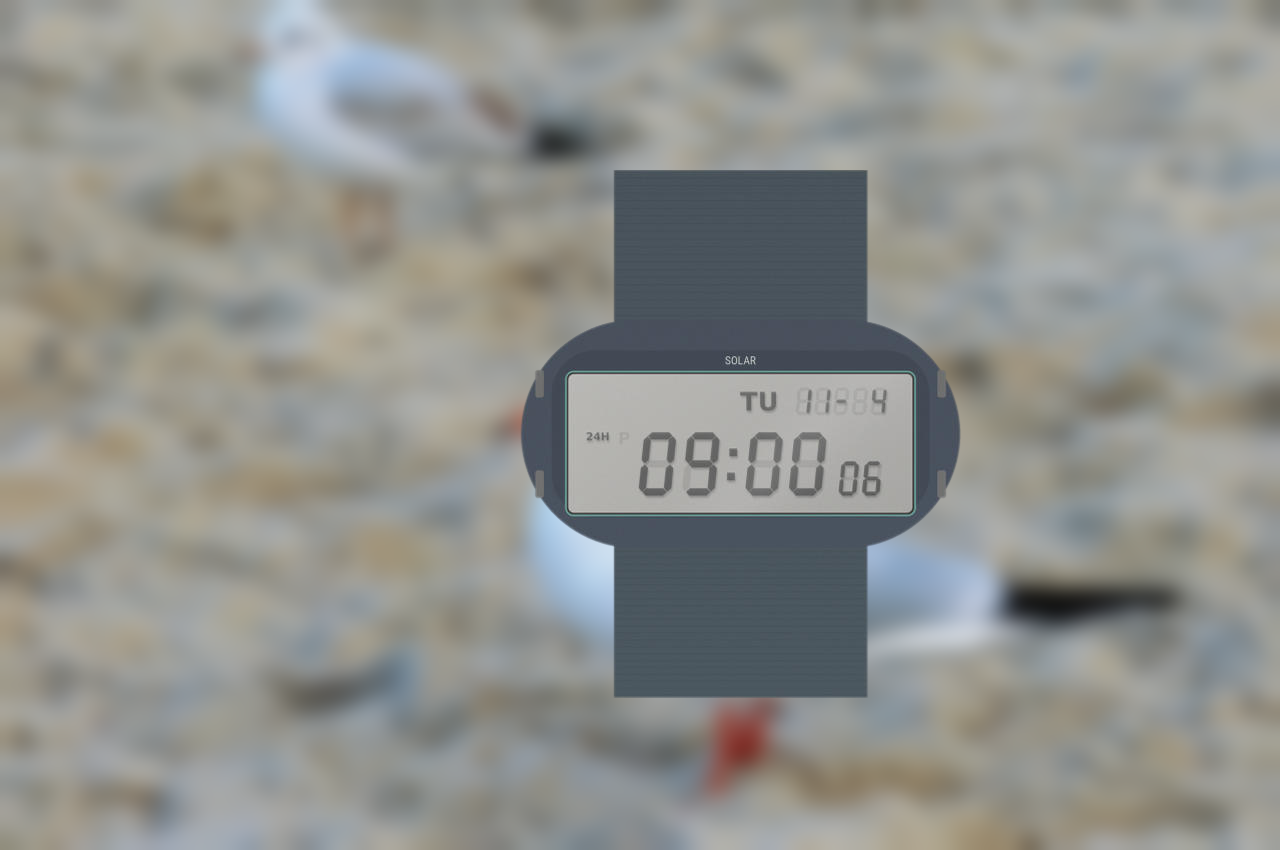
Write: 9,00,06
